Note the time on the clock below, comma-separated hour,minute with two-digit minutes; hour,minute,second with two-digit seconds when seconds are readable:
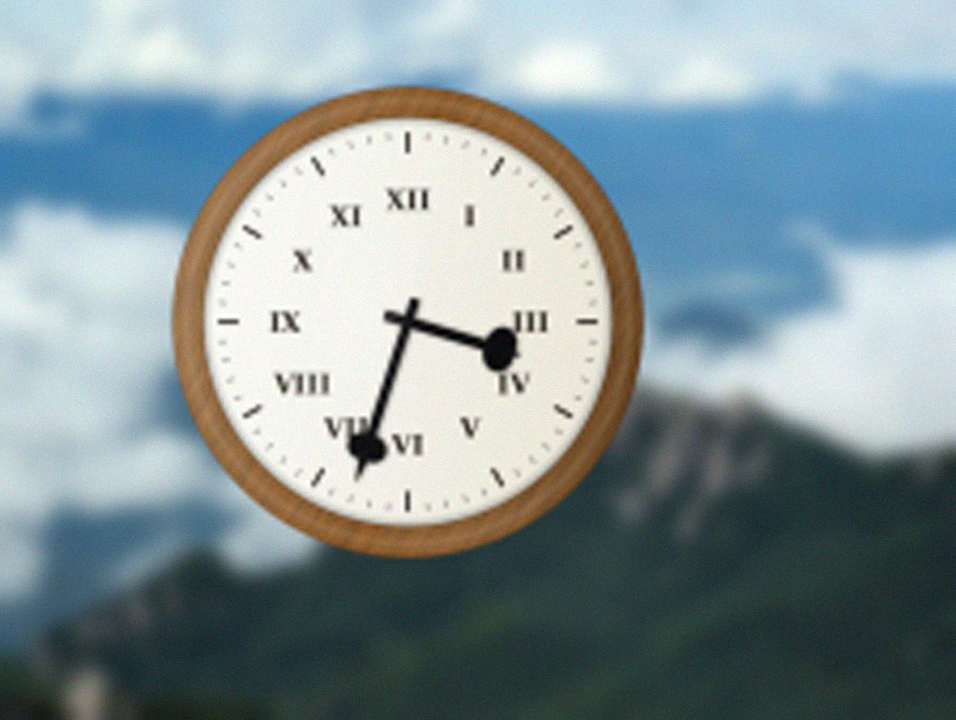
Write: 3,33
